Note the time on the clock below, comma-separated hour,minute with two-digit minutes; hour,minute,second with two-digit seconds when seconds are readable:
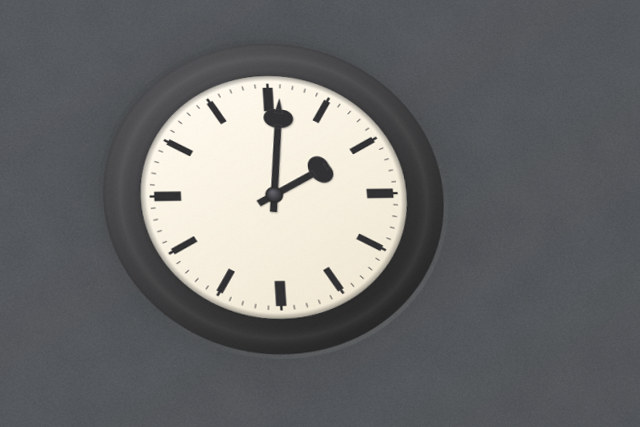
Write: 2,01
